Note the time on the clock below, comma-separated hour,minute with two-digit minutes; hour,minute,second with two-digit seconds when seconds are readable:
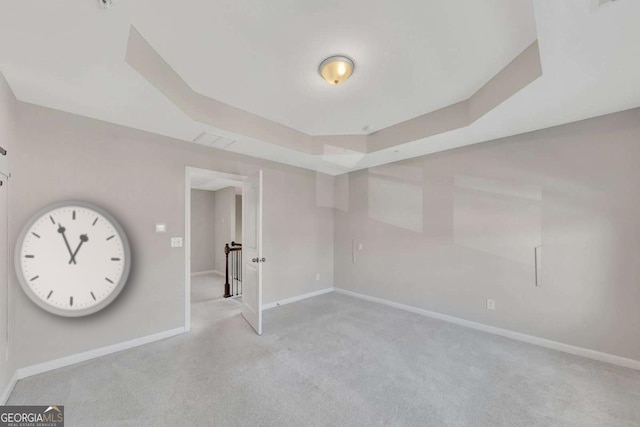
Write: 12,56
